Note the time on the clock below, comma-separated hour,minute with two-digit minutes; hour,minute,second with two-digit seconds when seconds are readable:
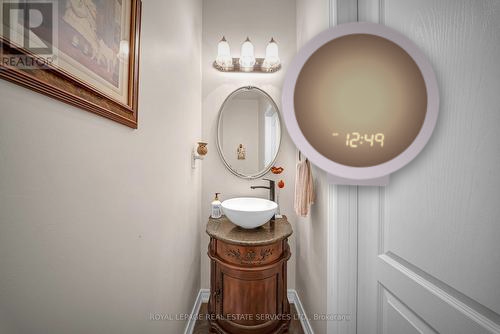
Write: 12,49
